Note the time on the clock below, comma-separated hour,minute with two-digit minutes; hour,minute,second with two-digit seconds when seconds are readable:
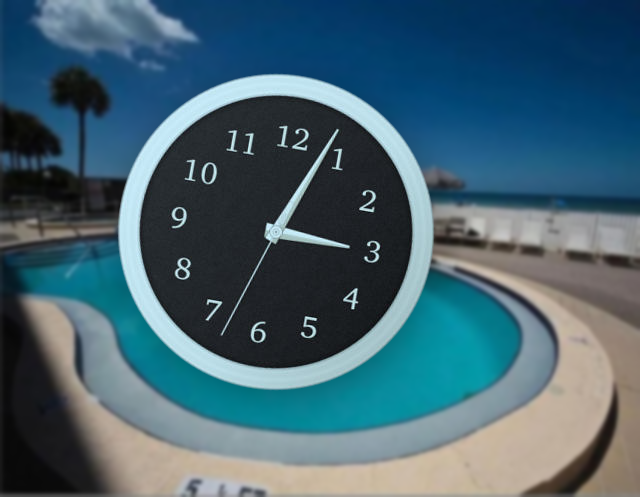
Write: 3,03,33
